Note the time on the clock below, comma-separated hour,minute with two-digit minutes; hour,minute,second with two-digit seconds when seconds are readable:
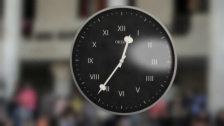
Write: 12,36
